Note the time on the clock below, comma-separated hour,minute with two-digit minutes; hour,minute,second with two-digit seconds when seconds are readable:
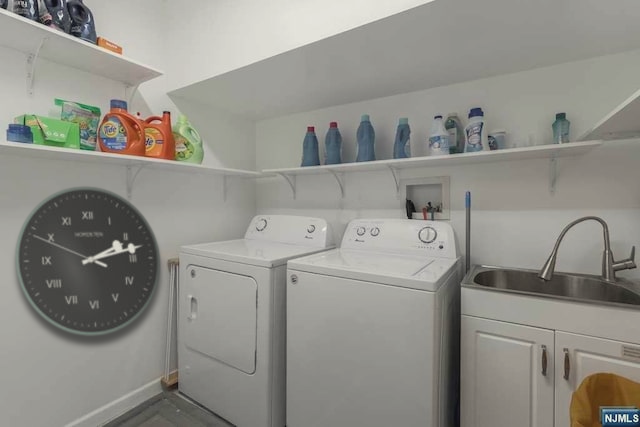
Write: 2,12,49
